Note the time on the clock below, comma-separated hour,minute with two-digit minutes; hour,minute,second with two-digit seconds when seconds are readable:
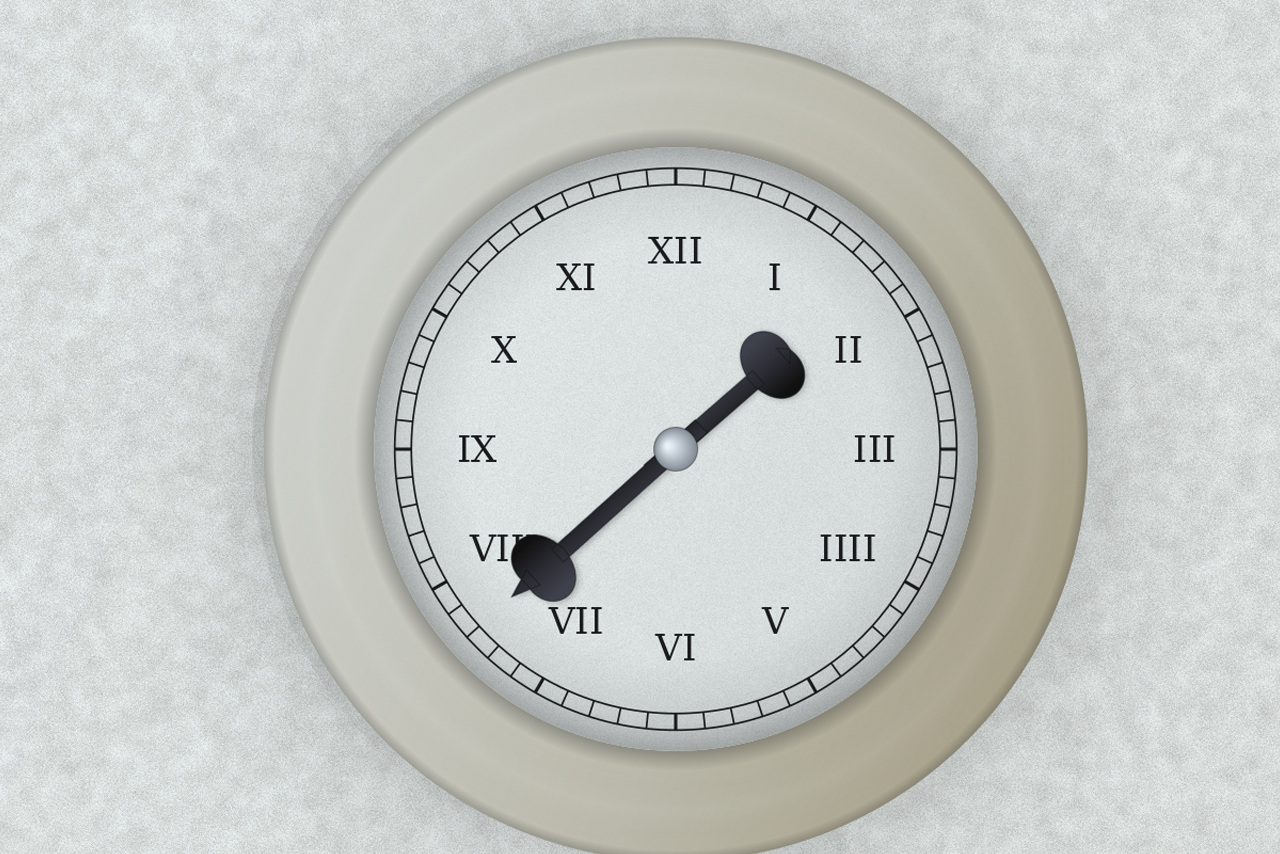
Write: 1,38
